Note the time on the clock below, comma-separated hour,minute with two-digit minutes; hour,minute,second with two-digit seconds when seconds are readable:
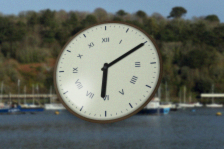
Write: 6,10
